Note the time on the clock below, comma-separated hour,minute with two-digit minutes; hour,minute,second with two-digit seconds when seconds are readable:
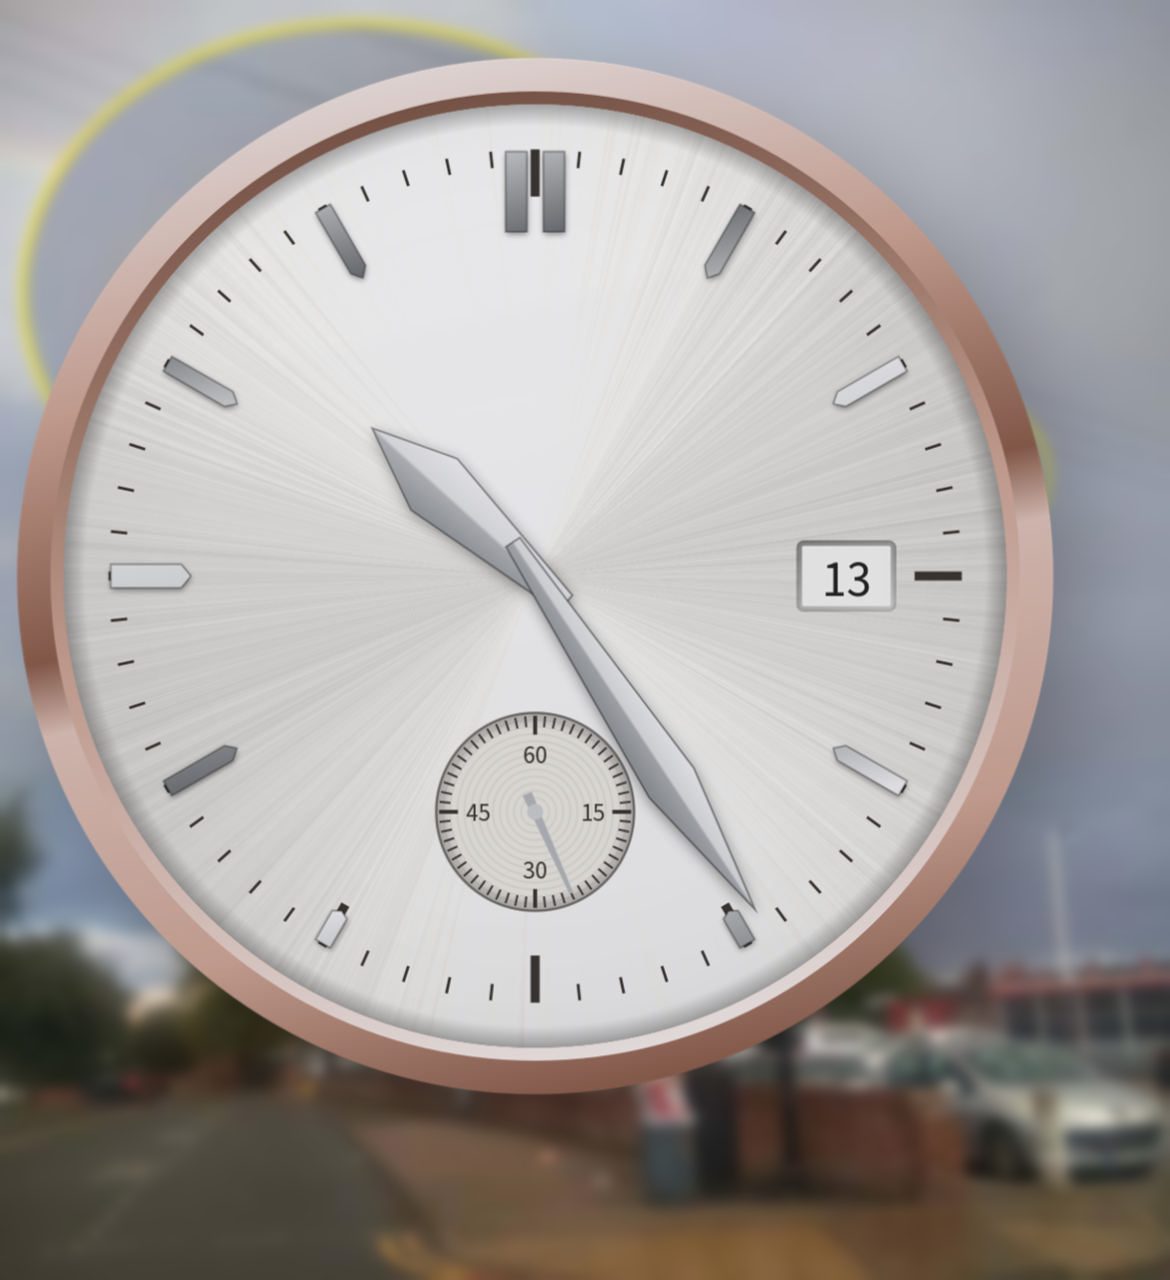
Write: 10,24,26
